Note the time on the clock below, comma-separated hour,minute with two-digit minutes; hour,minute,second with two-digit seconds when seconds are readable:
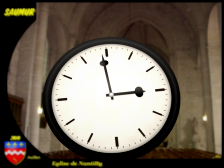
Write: 2,59
